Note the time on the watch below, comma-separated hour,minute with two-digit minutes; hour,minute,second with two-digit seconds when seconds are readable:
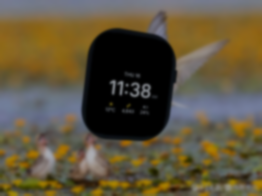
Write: 11,38
